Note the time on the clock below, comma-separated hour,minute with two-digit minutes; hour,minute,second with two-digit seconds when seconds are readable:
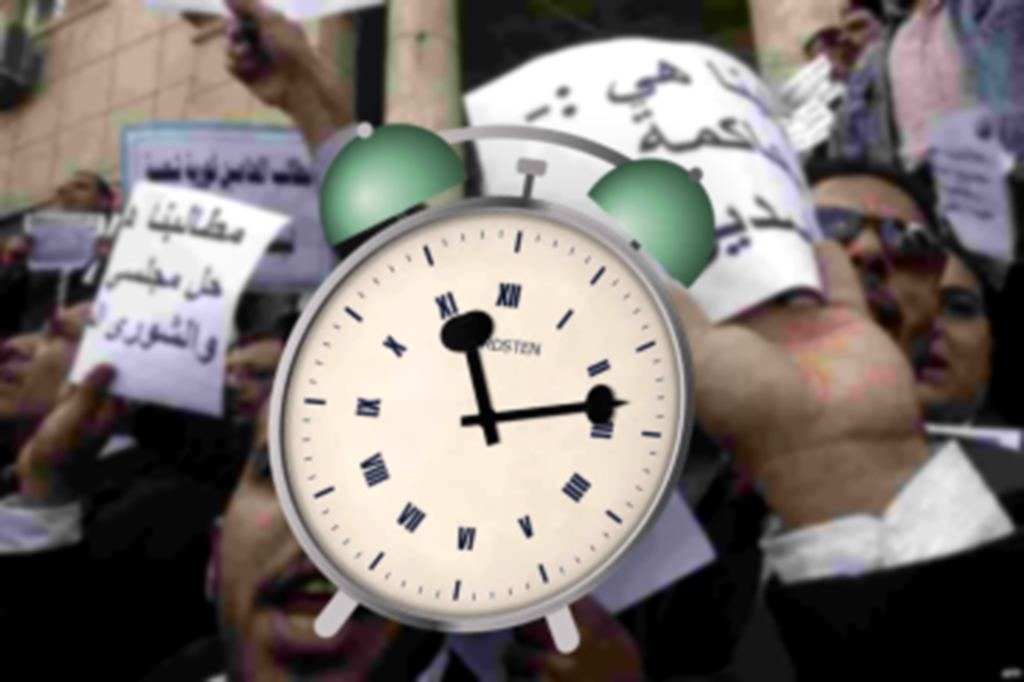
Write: 11,13
